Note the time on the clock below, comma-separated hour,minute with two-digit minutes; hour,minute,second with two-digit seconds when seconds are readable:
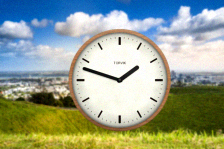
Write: 1,48
